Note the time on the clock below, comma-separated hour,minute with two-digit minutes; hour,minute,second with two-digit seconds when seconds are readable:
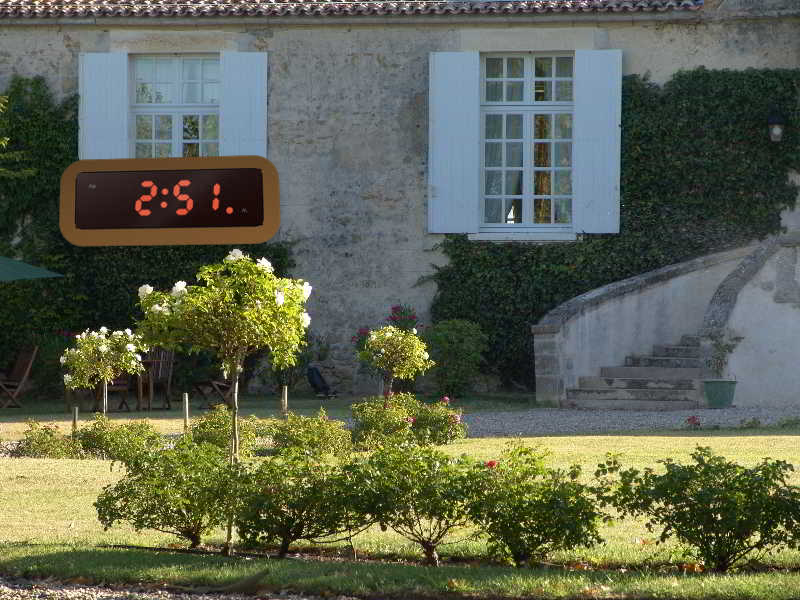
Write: 2,51
